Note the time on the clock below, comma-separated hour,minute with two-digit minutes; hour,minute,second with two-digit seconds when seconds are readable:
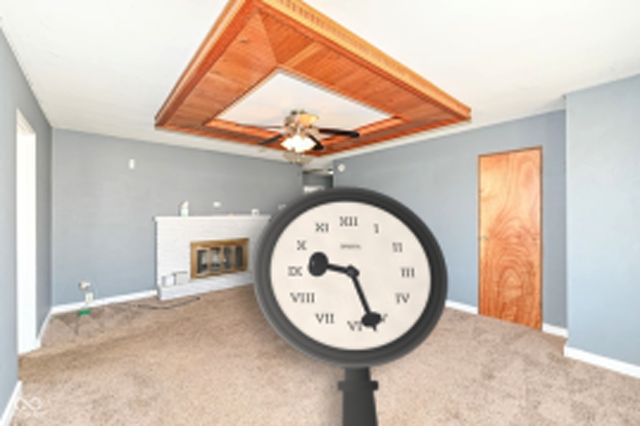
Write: 9,27
